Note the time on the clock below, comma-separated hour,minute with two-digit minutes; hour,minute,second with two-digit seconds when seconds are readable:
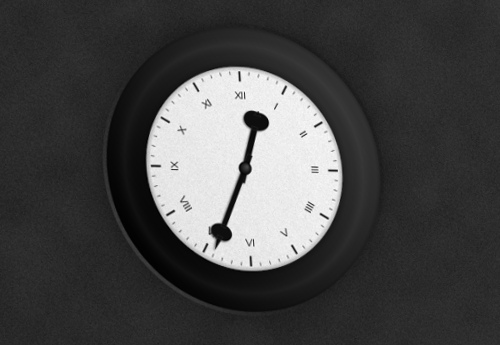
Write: 12,34
